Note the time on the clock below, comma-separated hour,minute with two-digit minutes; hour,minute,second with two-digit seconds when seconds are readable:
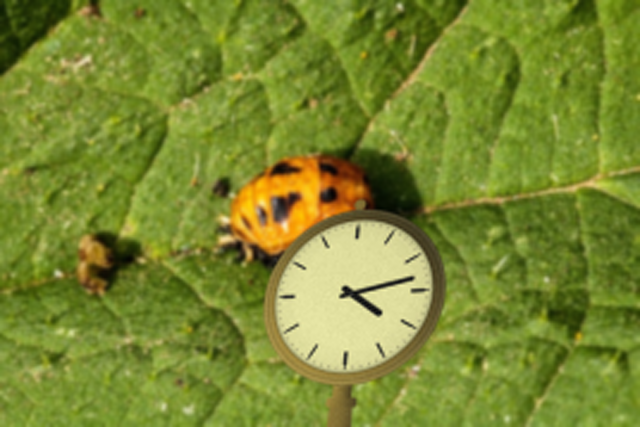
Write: 4,13
